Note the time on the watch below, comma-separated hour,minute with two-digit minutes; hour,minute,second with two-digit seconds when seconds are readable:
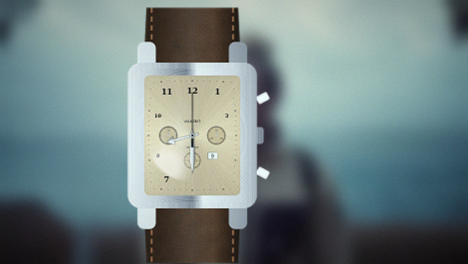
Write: 8,30
